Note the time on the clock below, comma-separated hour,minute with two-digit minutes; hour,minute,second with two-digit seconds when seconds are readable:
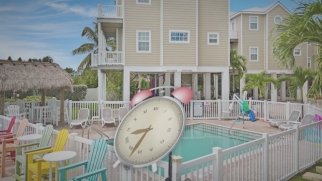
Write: 8,33
